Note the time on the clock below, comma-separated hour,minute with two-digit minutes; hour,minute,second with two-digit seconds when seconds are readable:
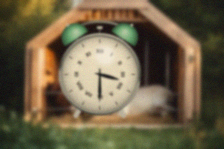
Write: 3,30
